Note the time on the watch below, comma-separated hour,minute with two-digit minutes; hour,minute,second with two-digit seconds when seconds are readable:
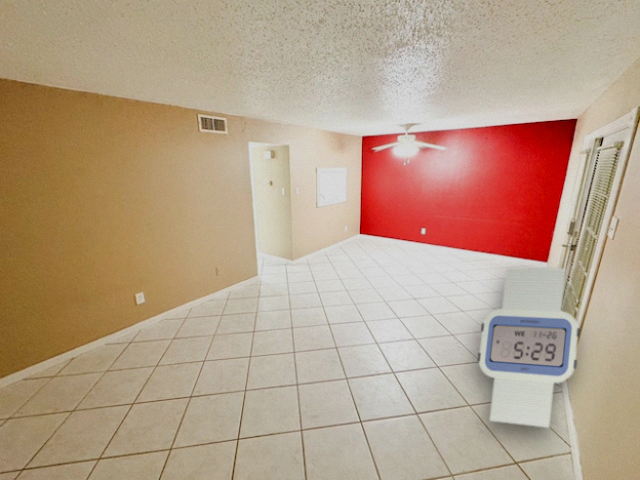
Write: 5,29
